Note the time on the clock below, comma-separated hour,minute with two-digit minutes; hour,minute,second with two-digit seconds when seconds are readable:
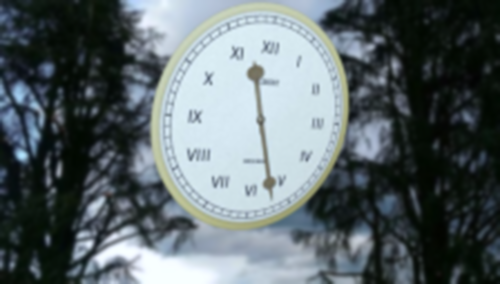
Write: 11,27
